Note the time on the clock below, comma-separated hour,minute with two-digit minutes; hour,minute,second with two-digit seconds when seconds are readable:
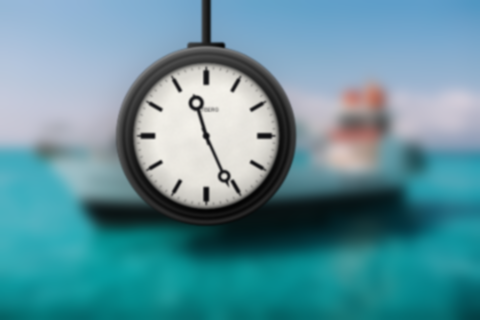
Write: 11,26
